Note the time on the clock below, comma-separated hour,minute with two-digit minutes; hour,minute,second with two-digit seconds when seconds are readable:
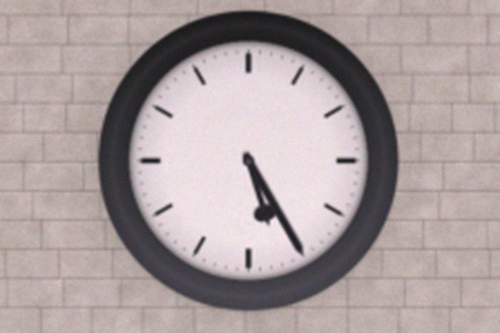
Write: 5,25
